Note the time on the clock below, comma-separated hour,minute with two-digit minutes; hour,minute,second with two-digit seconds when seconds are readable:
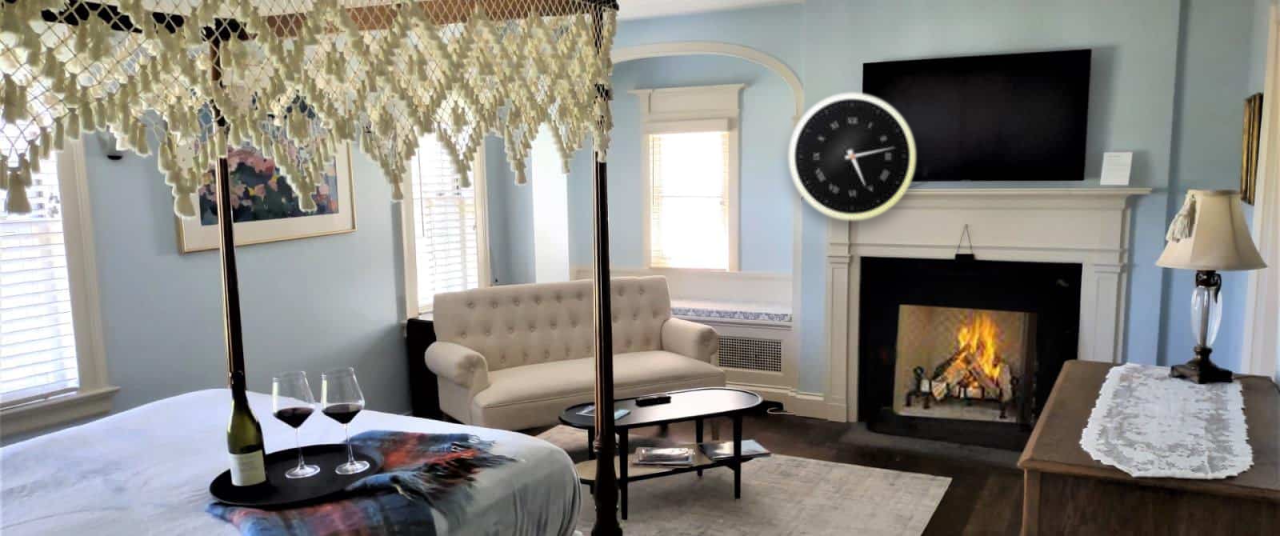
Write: 5,13
